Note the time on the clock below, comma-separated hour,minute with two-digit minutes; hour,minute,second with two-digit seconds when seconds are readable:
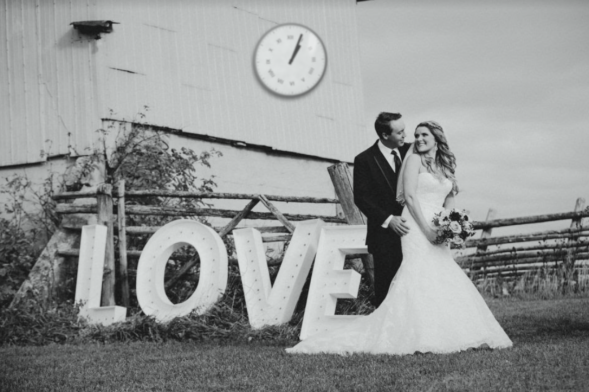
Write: 1,04
